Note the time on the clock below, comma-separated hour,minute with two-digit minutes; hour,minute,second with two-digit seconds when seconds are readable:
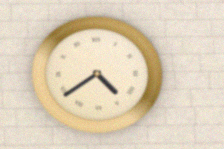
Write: 4,39
